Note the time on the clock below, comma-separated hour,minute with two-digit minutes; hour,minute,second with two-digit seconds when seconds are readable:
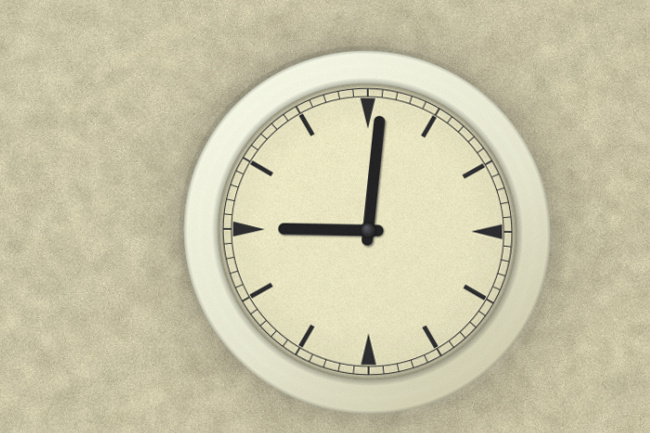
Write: 9,01
